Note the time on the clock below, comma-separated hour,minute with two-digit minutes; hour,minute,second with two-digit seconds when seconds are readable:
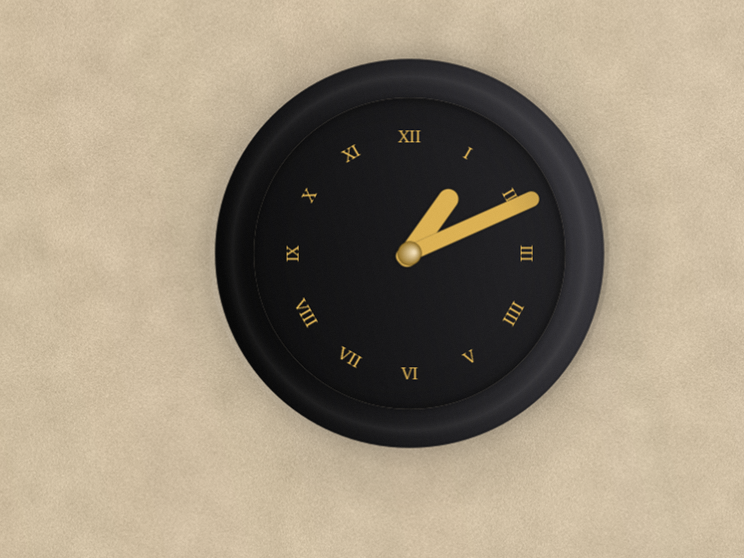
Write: 1,11
